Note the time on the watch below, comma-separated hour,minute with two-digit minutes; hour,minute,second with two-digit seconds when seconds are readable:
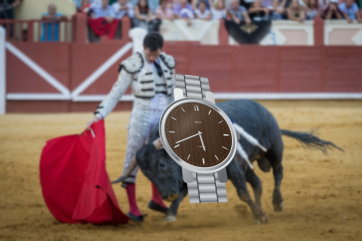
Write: 5,41
